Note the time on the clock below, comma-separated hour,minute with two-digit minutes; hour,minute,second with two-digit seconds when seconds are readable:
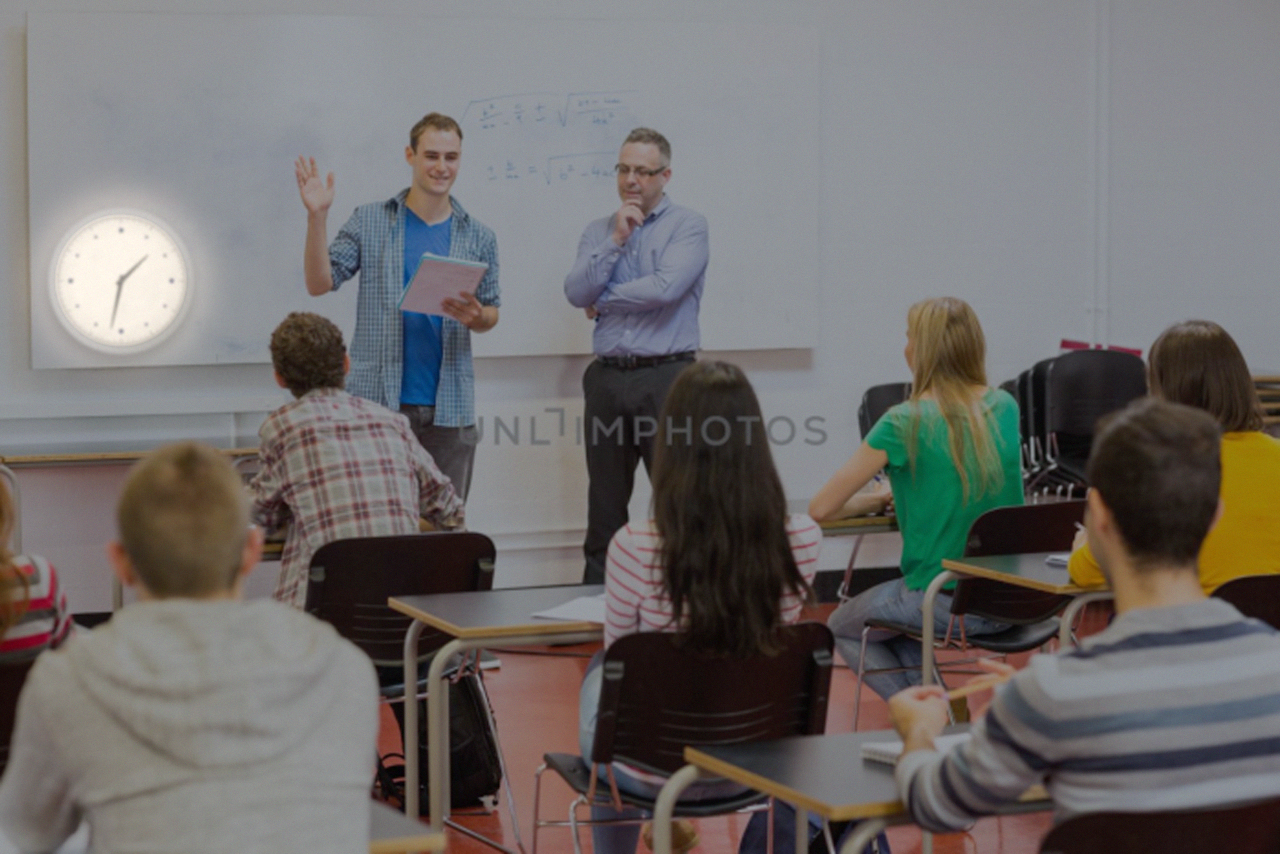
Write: 1,32
